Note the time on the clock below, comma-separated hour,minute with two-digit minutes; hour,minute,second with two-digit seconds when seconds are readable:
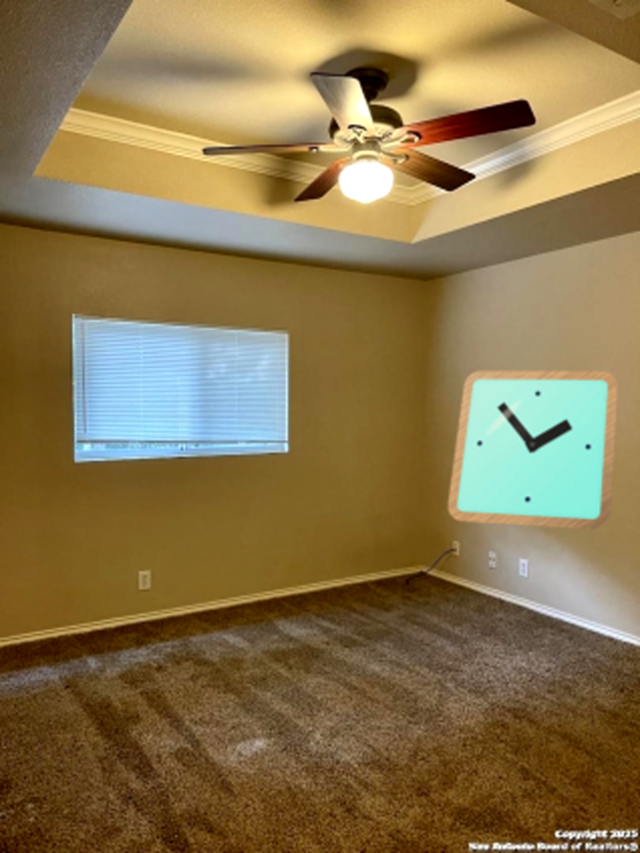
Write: 1,53
